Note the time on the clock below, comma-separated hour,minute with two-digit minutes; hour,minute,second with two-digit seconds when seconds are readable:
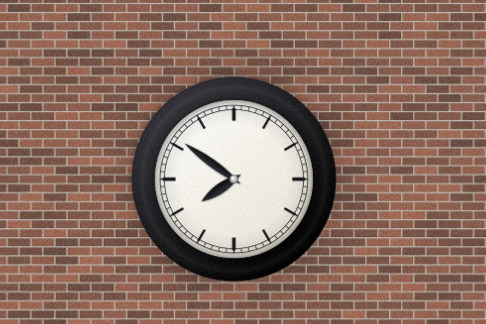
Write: 7,51
